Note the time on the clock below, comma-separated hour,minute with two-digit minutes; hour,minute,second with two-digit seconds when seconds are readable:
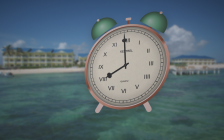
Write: 7,59
